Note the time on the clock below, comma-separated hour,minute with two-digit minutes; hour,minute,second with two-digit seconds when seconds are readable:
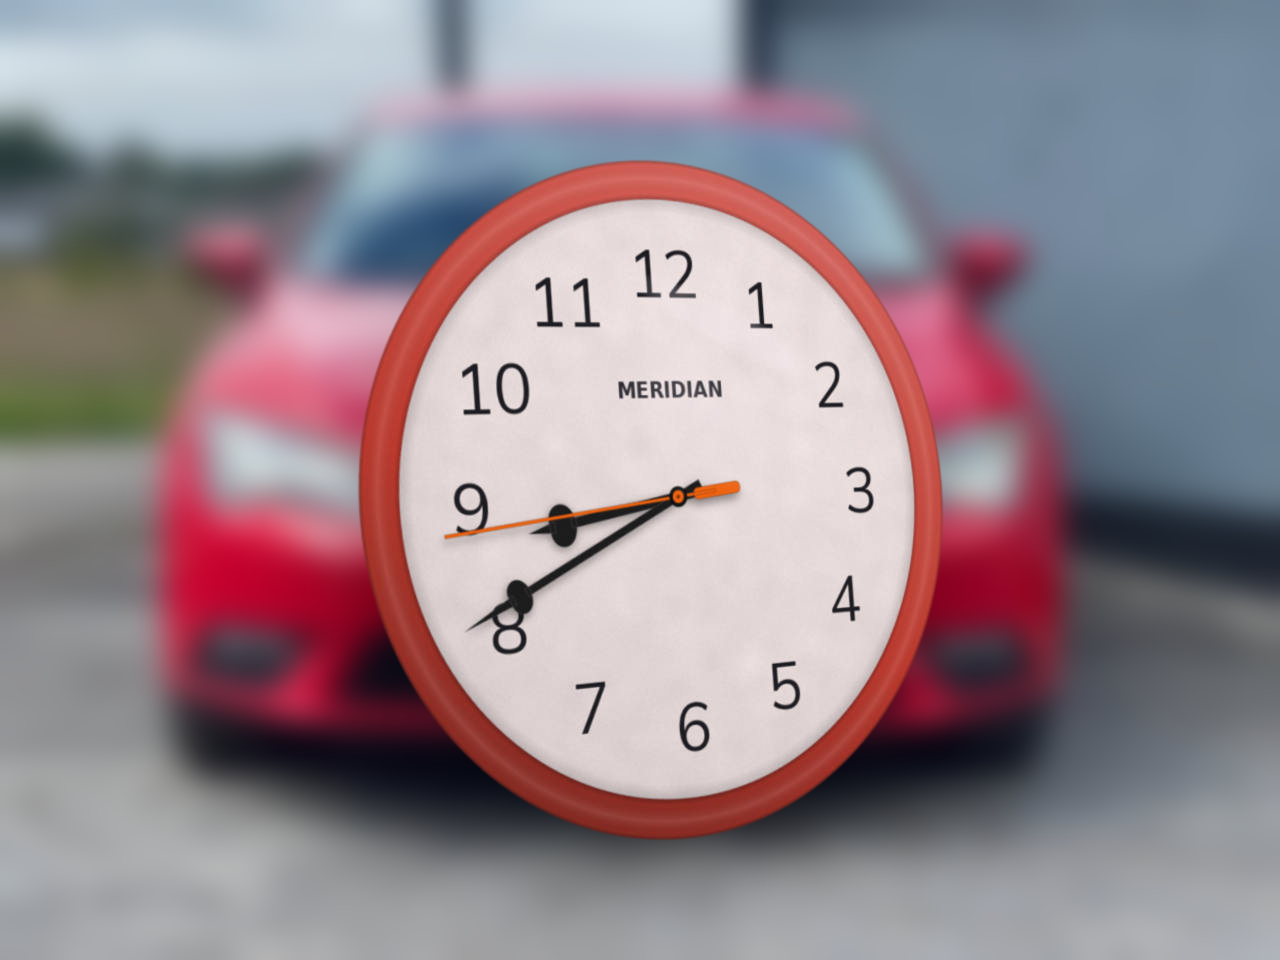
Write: 8,40,44
